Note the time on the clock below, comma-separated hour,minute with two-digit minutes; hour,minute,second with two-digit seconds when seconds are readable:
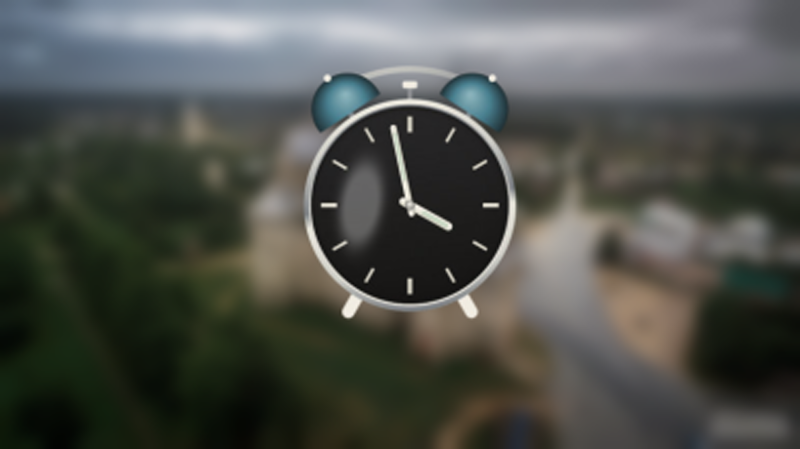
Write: 3,58
